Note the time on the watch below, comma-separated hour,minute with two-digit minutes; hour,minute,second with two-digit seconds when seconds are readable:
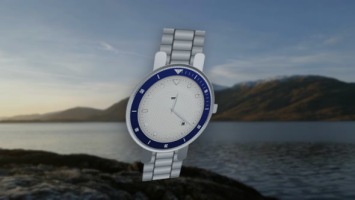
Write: 12,21
